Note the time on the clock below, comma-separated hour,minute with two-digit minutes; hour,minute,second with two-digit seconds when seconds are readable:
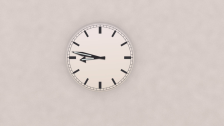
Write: 8,47
